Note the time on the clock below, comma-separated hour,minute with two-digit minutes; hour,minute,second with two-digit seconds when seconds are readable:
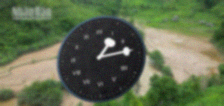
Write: 1,14
